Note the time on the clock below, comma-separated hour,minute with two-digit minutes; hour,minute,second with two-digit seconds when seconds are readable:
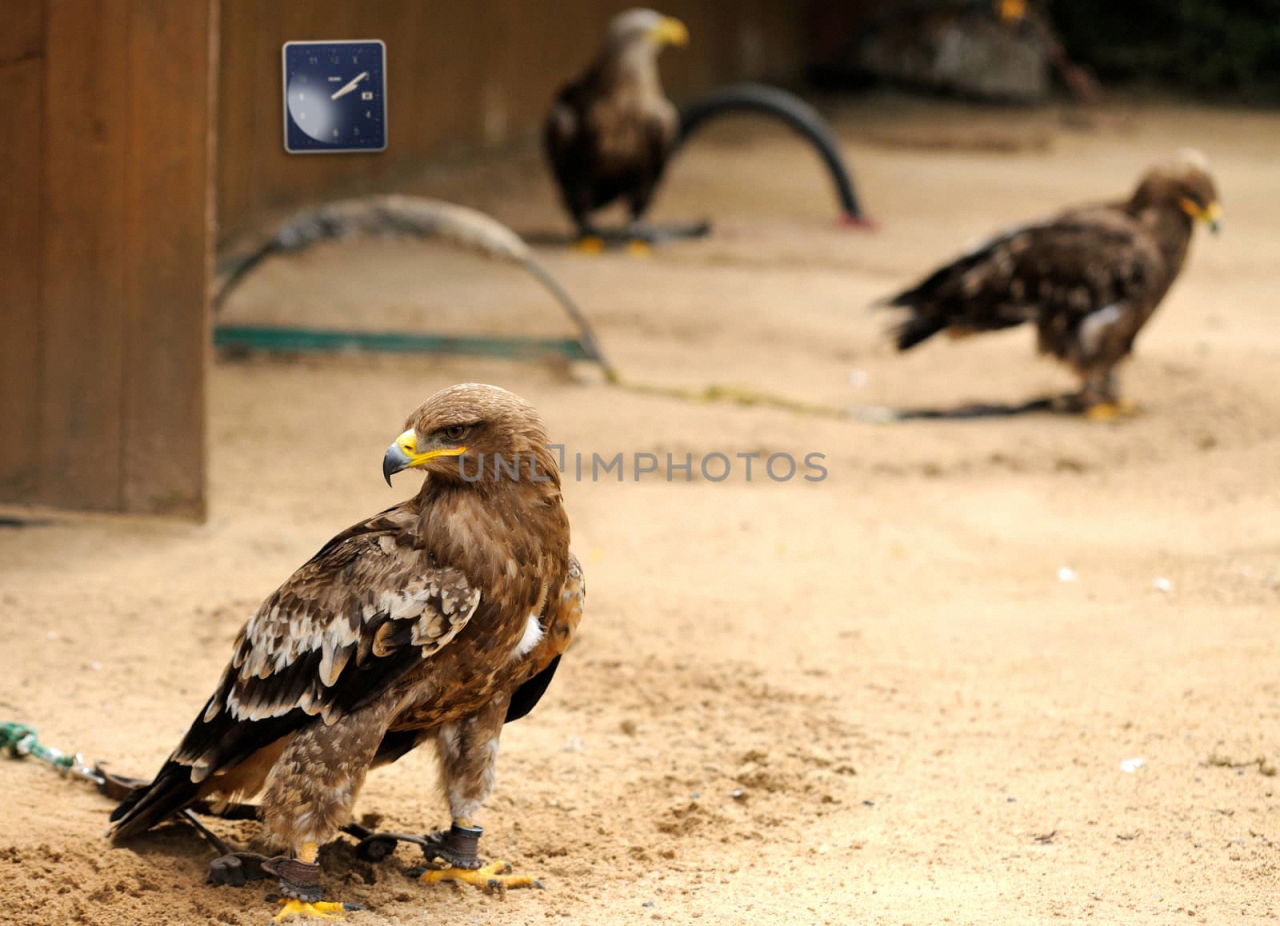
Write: 2,09
